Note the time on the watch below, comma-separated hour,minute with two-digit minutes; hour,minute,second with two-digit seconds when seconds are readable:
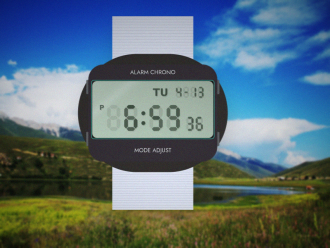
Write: 6,59,36
